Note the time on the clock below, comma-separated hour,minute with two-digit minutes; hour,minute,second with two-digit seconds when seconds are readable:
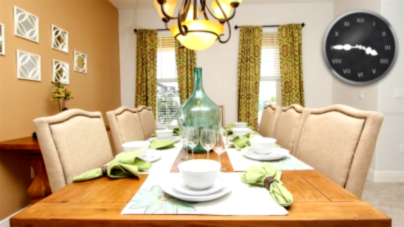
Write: 3,45
